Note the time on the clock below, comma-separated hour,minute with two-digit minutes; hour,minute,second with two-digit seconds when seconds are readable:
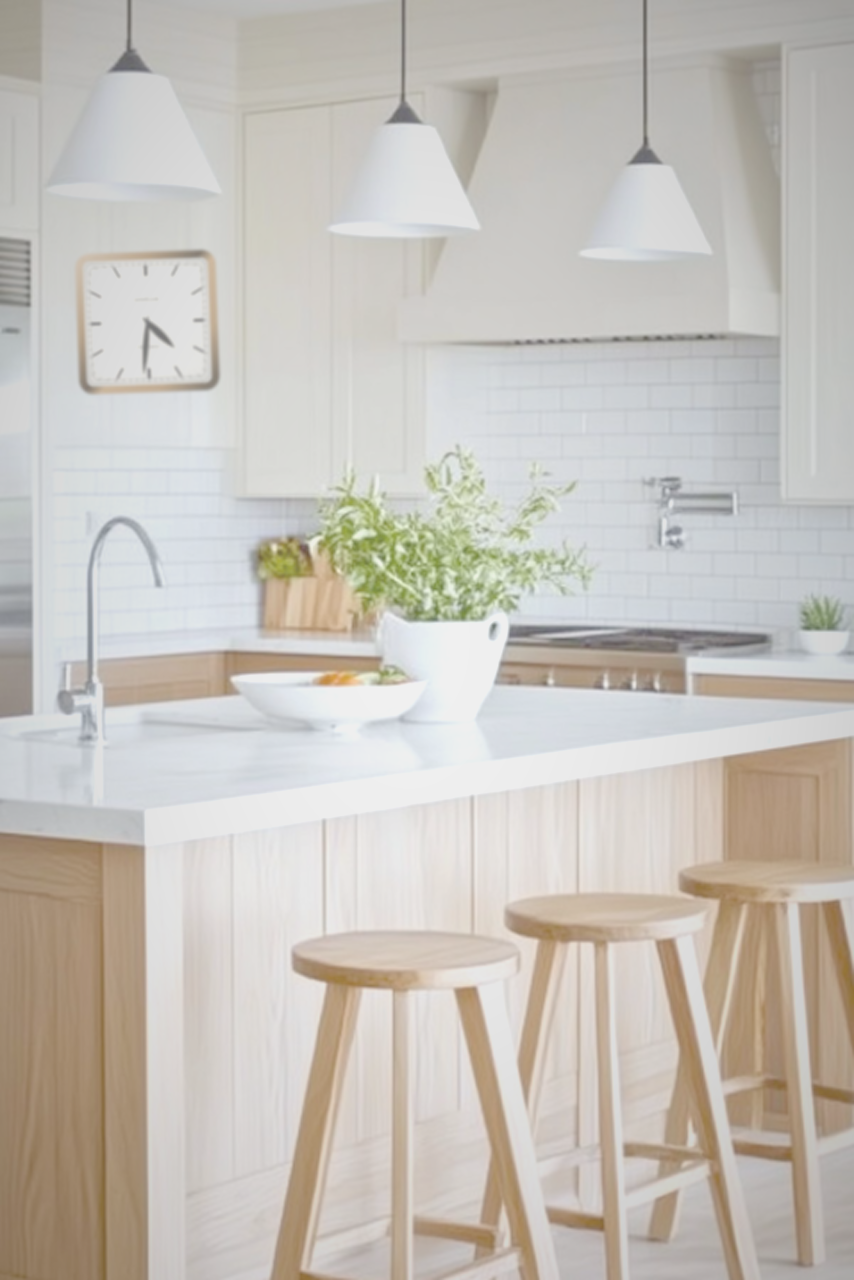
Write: 4,31
